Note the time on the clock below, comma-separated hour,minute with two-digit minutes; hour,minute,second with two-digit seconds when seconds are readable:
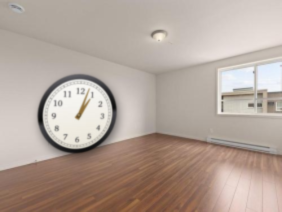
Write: 1,03
